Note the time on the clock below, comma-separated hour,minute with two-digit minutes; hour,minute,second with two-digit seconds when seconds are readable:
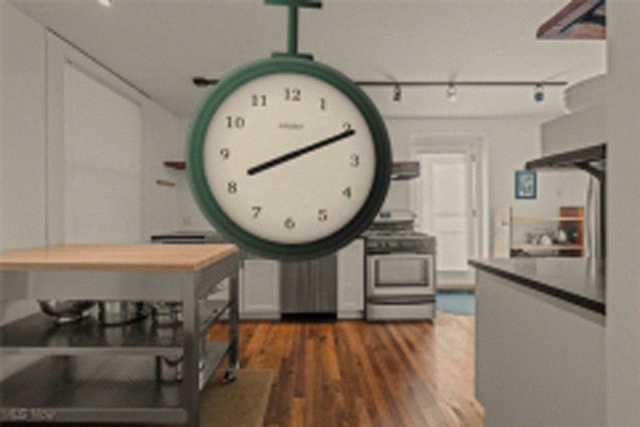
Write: 8,11
